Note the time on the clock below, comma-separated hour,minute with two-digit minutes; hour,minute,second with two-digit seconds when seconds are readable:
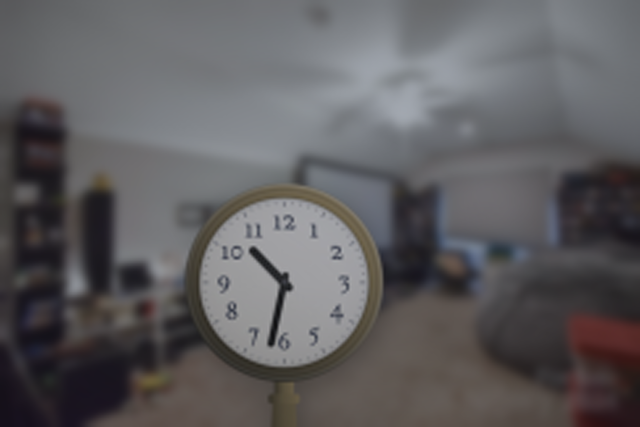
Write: 10,32
